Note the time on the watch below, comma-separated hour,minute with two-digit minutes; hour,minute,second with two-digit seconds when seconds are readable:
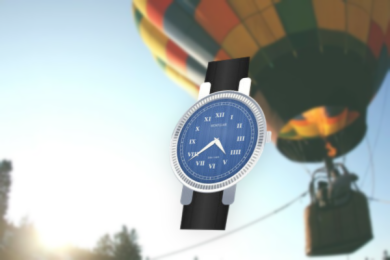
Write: 4,39
